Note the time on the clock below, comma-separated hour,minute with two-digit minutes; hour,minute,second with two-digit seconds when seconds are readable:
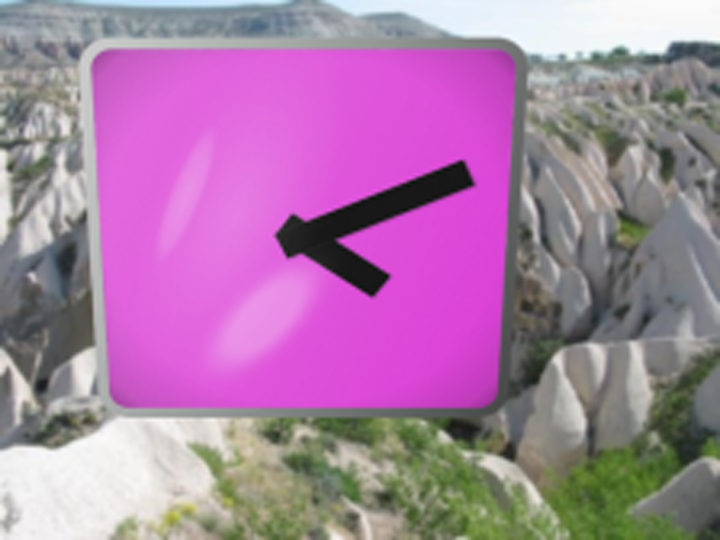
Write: 4,11
